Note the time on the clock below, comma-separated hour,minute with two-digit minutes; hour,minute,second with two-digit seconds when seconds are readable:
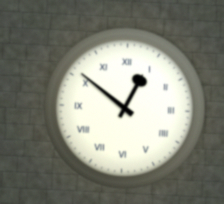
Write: 12,51
